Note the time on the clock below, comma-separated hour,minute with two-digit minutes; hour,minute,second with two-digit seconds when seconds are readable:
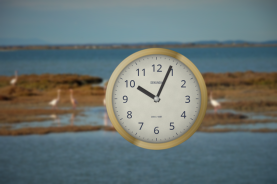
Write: 10,04
